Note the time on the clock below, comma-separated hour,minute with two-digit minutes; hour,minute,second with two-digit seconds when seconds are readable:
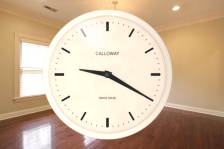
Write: 9,20
